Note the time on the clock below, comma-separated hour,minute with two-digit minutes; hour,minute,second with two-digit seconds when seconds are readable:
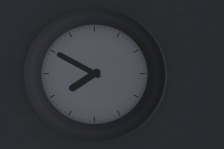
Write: 7,50
